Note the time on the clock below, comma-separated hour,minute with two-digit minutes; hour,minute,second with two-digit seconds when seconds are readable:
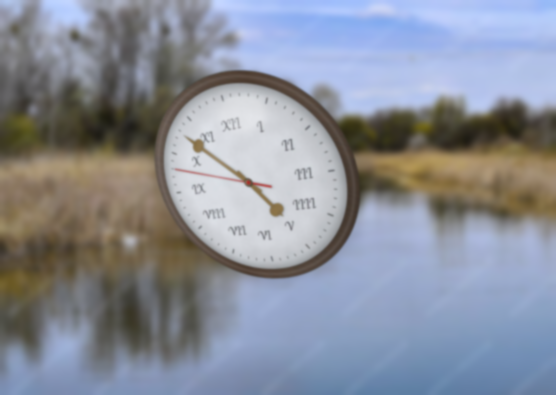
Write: 4,52,48
